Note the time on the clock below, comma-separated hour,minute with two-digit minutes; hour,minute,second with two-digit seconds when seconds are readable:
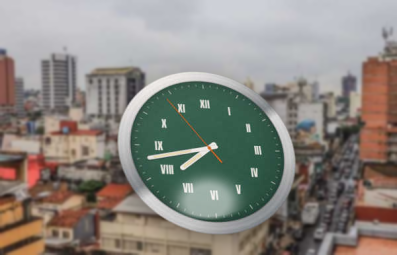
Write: 7,42,54
